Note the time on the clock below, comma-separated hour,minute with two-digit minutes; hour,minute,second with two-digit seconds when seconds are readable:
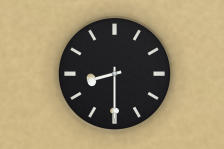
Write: 8,30
